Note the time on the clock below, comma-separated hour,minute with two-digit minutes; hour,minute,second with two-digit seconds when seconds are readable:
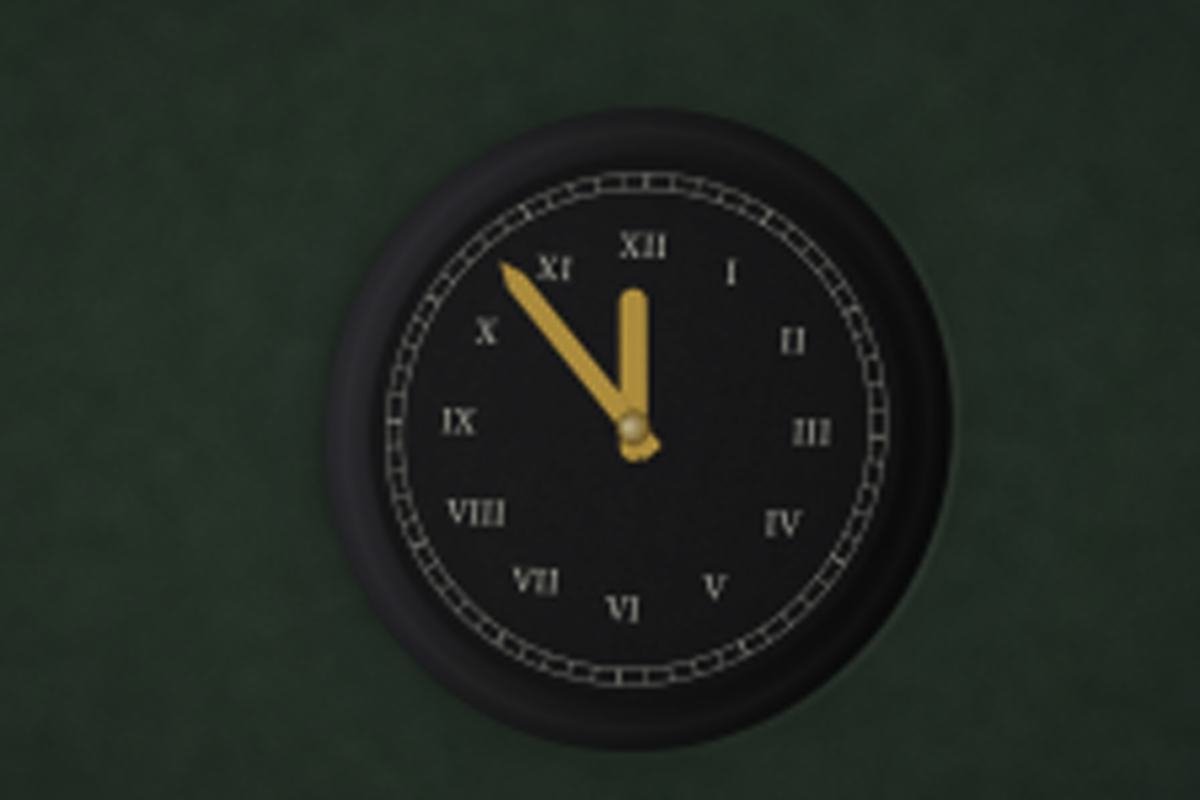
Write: 11,53
